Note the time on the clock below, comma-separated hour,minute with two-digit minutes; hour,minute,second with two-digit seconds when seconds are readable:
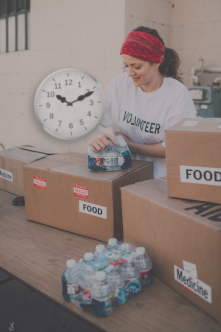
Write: 10,11
